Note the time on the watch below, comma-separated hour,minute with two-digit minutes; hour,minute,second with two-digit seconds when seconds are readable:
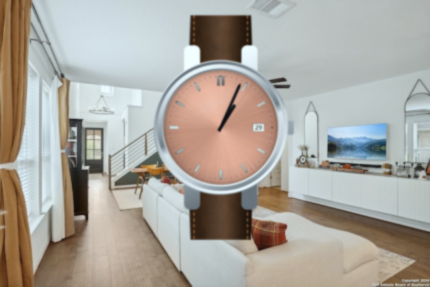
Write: 1,04
